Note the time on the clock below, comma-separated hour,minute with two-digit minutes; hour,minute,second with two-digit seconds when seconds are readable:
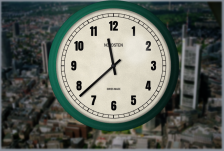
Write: 11,38
